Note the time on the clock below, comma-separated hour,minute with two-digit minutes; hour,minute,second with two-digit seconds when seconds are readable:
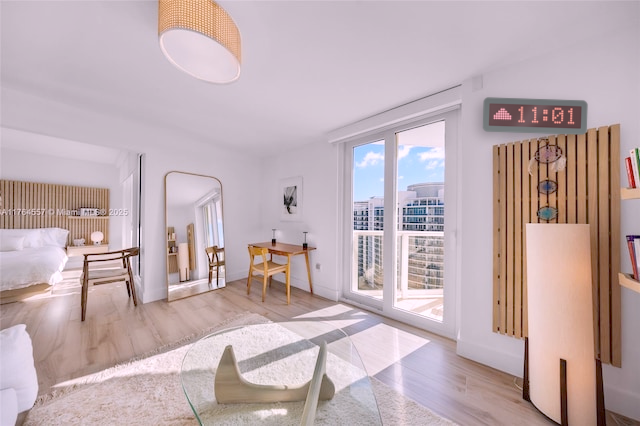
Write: 11,01
